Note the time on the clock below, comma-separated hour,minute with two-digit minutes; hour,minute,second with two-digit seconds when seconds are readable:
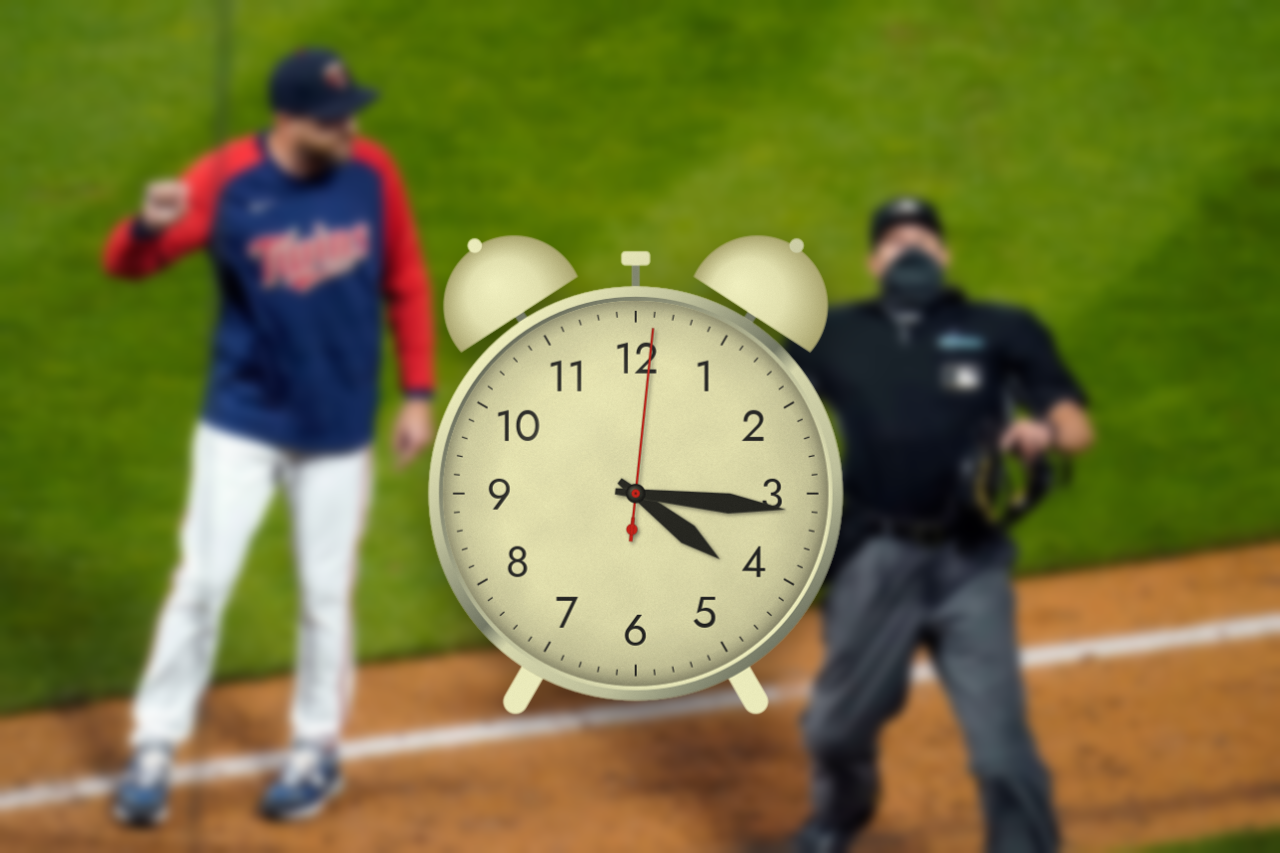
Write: 4,16,01
